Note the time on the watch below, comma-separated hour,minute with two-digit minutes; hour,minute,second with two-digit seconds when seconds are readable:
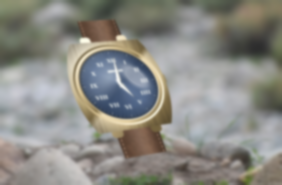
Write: 5,01
